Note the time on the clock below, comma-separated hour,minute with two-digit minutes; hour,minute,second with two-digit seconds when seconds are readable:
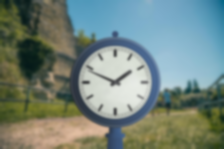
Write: 1,49
